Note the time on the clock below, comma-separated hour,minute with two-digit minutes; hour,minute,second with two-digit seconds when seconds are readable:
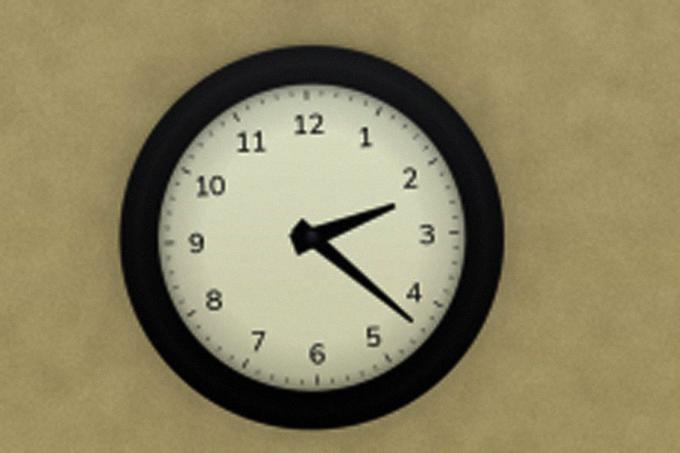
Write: 2,22
